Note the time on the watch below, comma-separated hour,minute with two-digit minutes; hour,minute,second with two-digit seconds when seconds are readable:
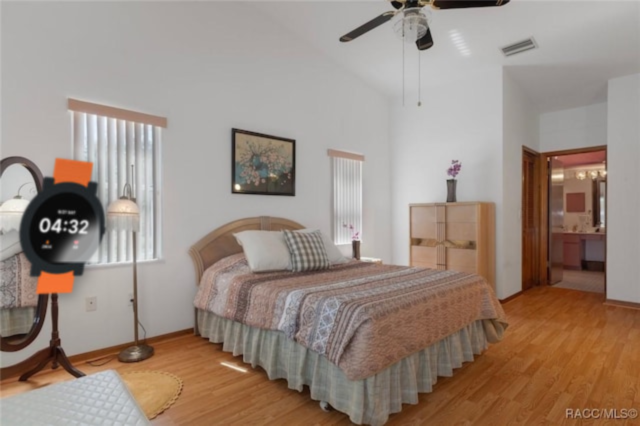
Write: 4,32
